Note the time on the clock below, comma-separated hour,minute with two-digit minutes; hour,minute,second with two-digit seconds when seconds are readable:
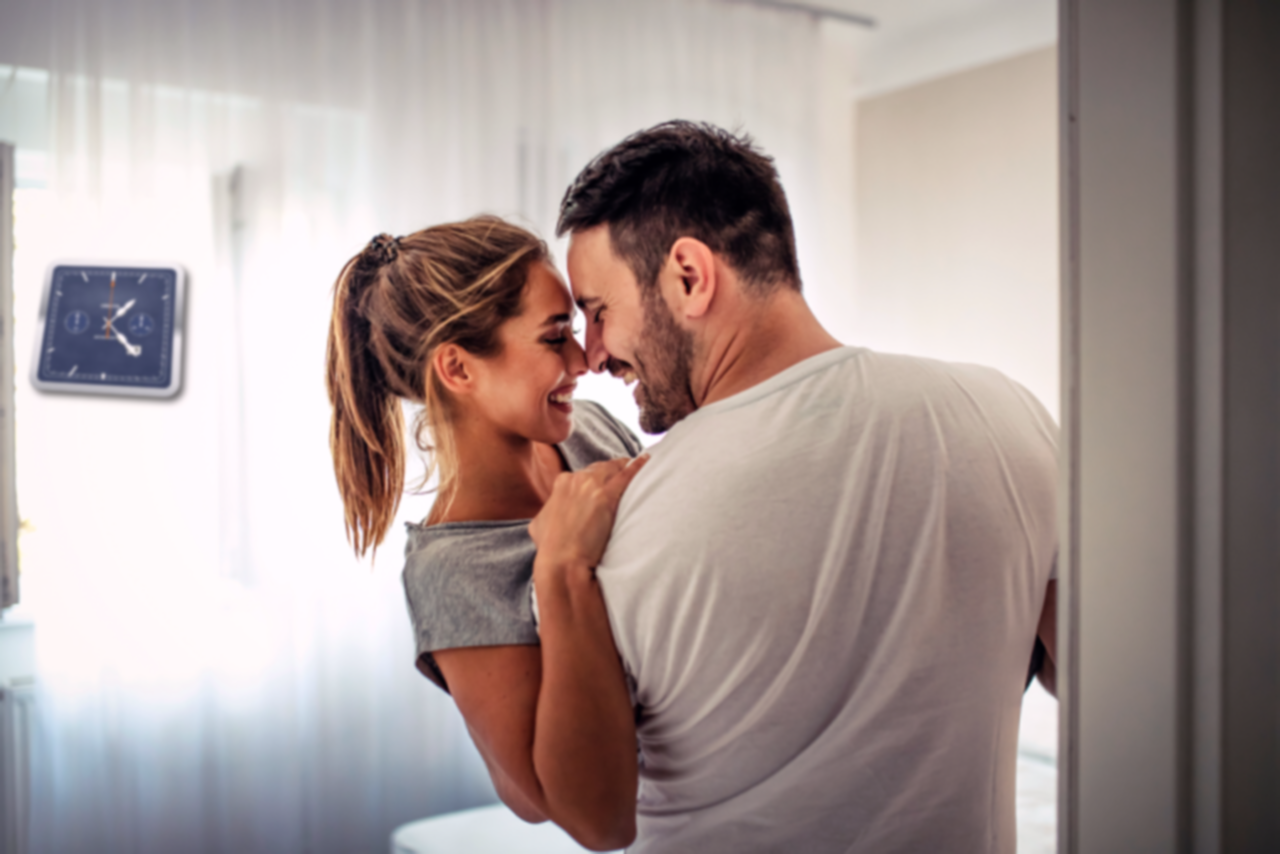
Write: 1,23
